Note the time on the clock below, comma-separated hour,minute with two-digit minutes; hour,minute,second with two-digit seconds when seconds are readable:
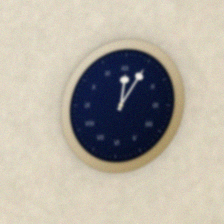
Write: 12,05
